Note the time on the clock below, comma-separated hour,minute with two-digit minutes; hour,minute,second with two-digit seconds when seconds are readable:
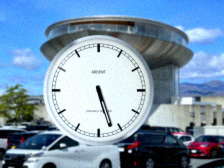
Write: 5,27
